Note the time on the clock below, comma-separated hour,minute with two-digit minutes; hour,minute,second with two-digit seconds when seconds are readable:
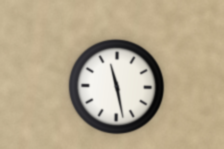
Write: 11,28
